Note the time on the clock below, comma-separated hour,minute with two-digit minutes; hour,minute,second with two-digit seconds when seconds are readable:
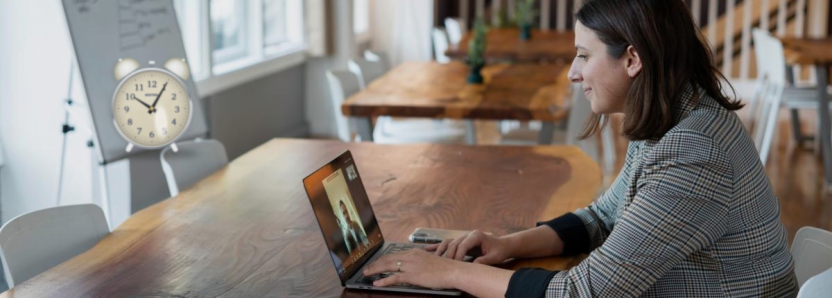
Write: 10,05
